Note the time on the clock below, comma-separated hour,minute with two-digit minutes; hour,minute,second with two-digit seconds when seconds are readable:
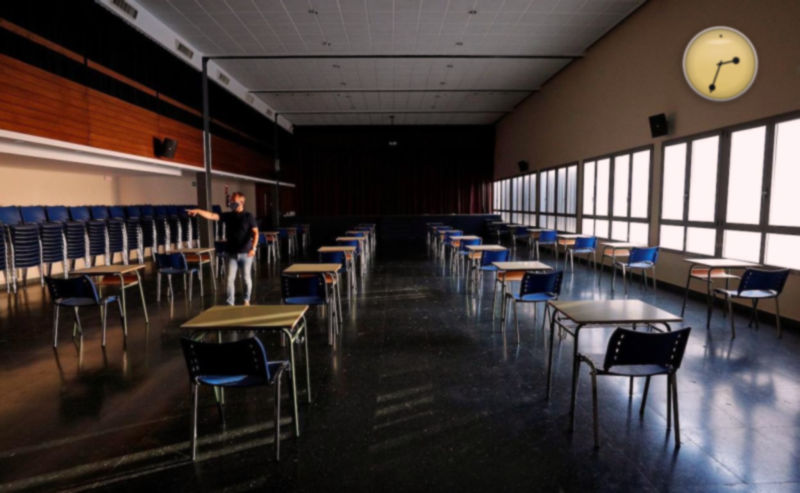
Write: 2,33
